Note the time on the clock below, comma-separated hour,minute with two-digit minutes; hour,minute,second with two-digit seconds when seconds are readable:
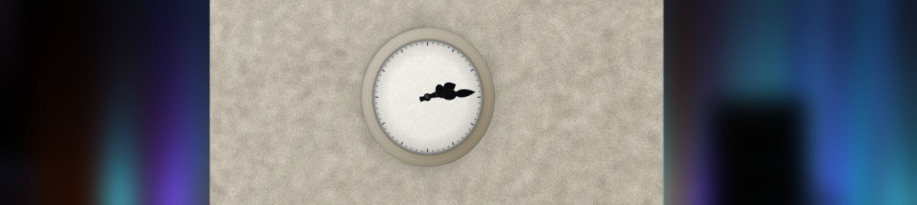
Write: 2,14
